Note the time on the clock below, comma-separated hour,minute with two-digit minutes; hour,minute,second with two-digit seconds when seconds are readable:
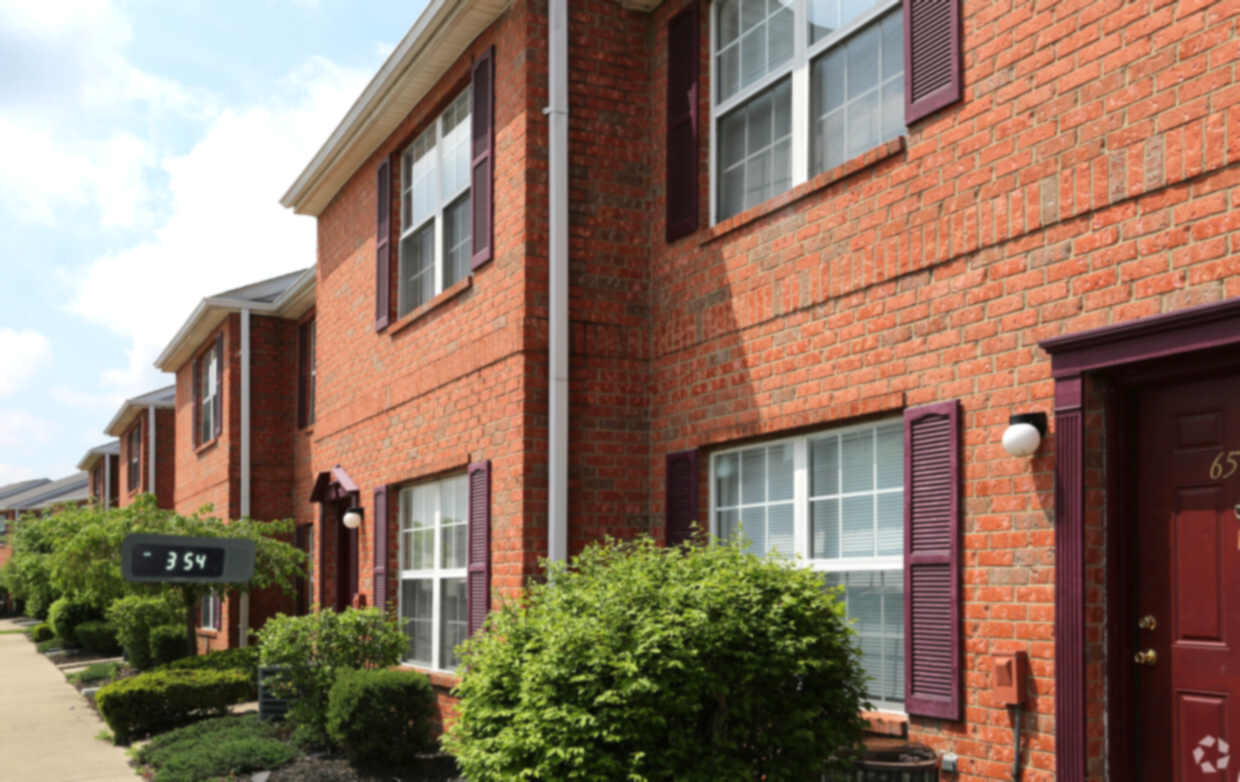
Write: 3,54
